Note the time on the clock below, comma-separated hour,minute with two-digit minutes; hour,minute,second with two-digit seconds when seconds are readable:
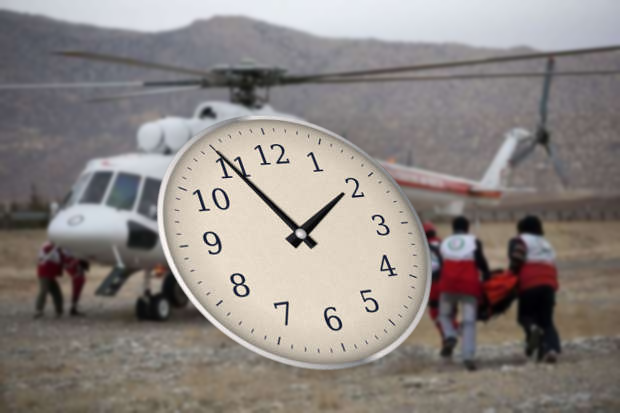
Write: 1,55
